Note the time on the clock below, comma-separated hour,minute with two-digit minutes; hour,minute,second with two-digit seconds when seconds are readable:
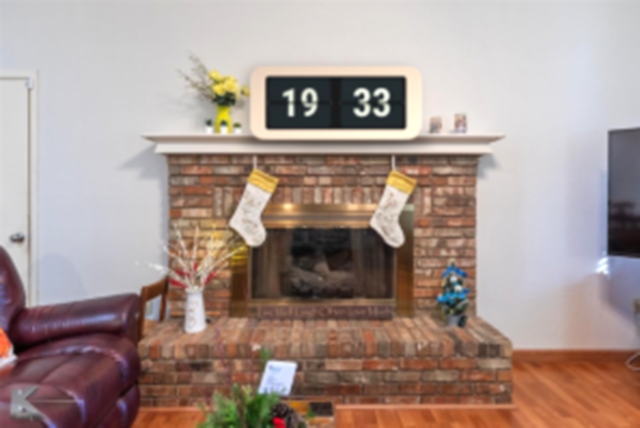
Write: 19,33
